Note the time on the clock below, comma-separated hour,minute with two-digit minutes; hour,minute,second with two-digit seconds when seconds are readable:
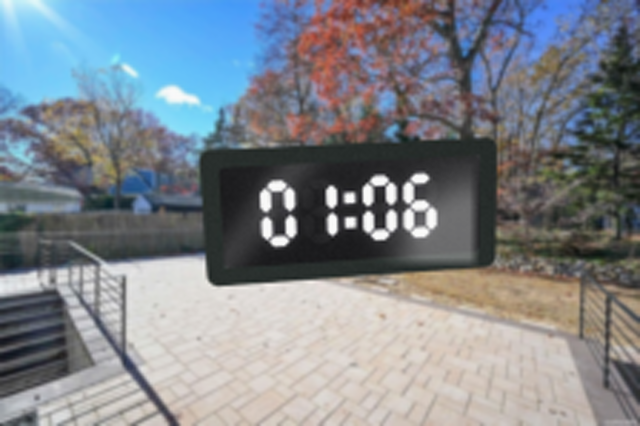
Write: 1,06
